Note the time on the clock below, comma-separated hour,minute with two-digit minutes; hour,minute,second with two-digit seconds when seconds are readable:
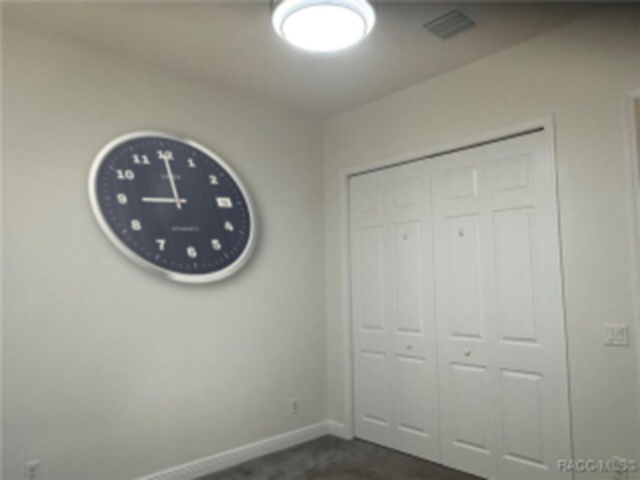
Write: 9,00
